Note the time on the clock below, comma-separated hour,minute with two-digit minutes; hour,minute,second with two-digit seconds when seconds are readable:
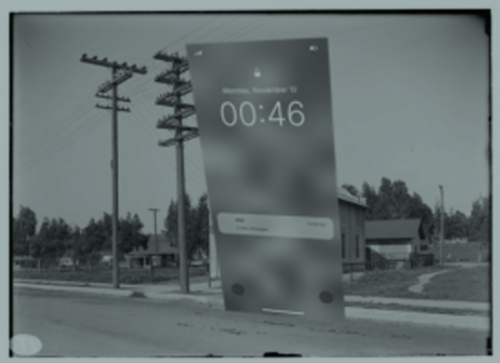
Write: 0,46
